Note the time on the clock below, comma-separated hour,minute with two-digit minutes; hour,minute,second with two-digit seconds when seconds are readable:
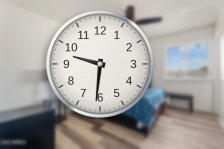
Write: 9,31
